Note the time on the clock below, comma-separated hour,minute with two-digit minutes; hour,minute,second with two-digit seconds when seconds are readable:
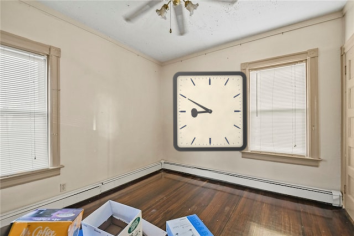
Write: 8,50
